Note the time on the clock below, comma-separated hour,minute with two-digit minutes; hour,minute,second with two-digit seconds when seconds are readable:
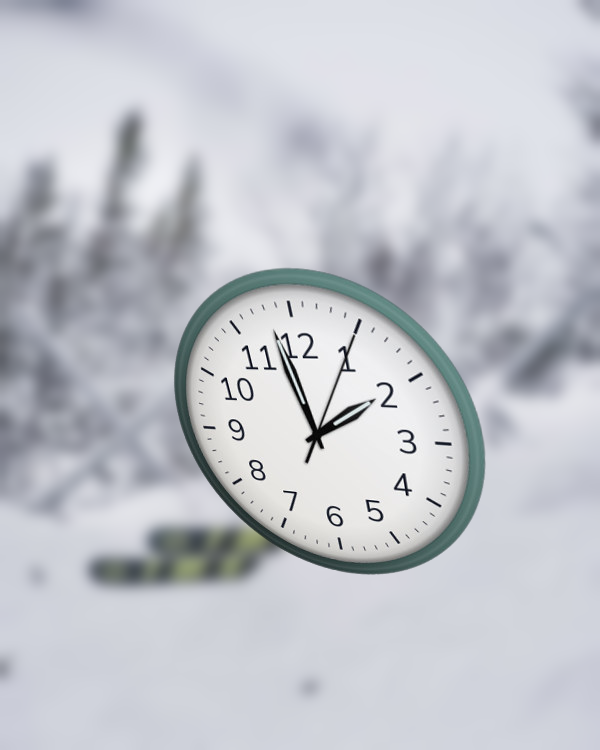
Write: 1,58,05
